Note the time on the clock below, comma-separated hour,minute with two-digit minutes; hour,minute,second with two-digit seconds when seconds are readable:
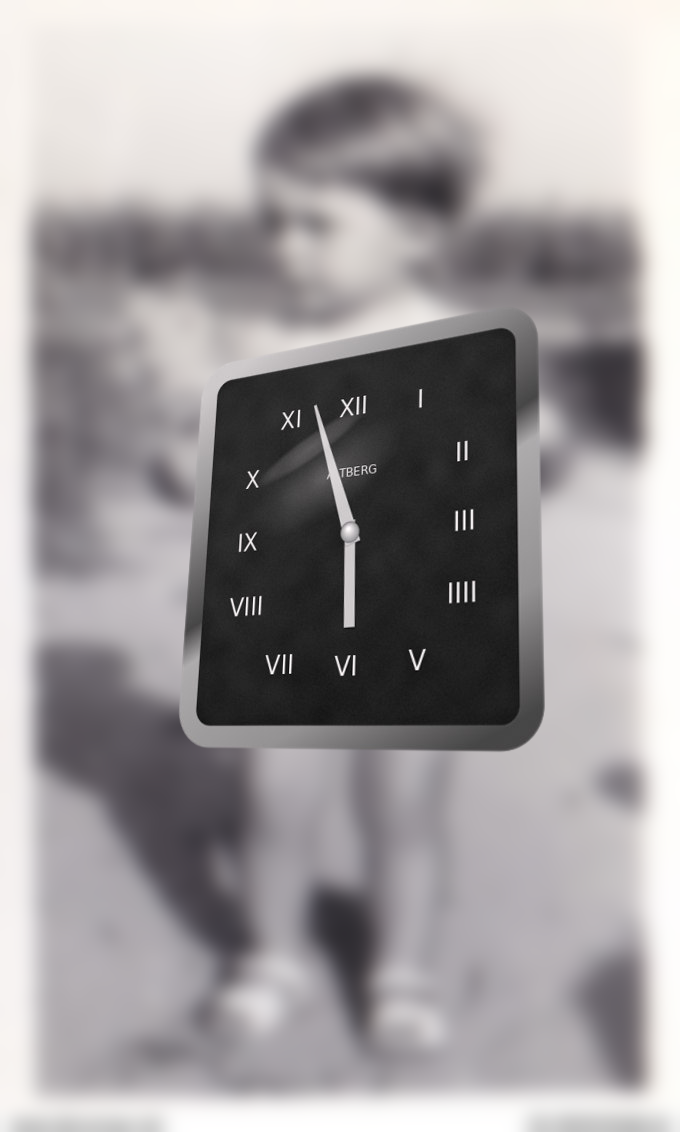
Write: 5,57
